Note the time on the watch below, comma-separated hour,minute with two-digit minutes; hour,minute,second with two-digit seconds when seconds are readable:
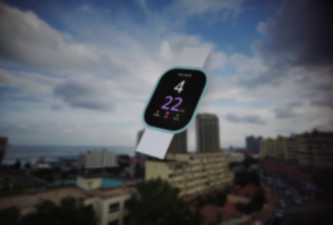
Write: 4,22
